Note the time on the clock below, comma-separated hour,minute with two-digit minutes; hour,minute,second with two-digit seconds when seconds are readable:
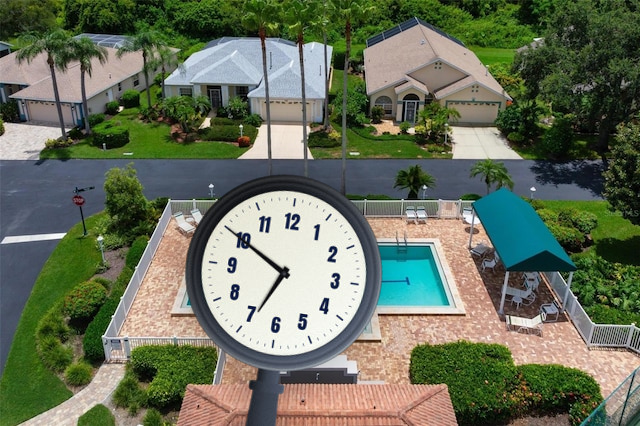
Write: 6,50
